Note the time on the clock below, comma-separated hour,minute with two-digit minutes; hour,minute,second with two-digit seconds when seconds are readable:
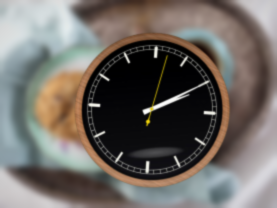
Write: 2,10,02
